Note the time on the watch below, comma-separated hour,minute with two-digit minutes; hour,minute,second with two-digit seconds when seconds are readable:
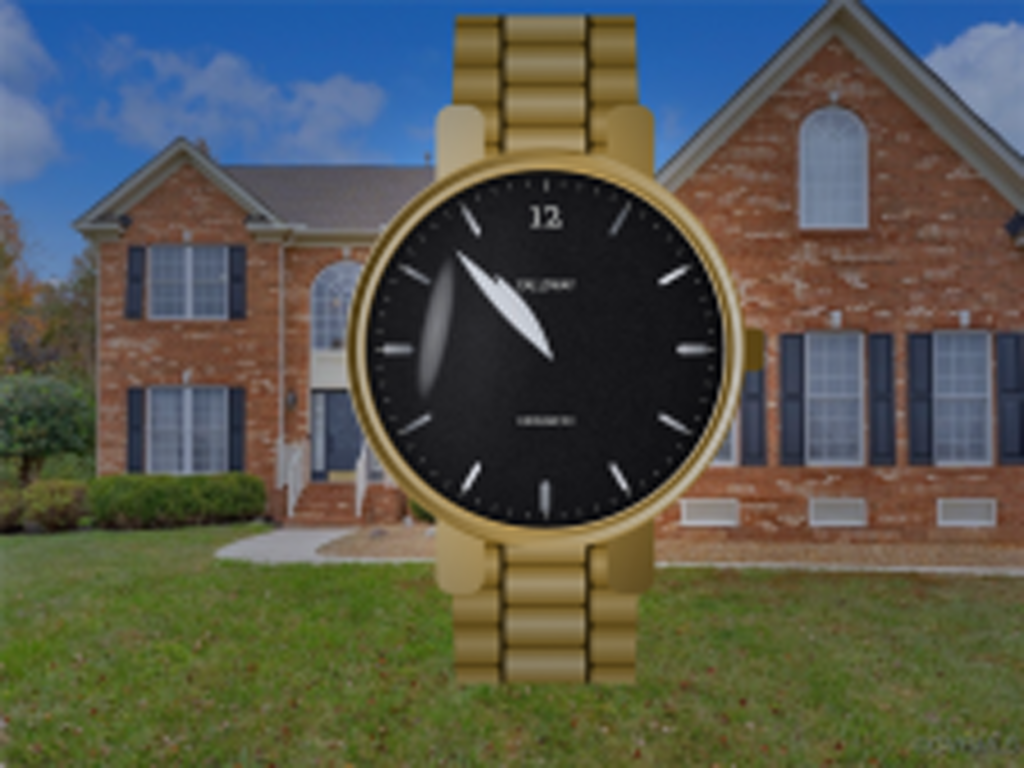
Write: 10,53
